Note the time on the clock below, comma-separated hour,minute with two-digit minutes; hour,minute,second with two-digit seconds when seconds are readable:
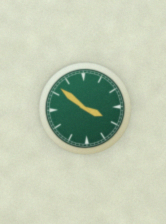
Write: 3,52
